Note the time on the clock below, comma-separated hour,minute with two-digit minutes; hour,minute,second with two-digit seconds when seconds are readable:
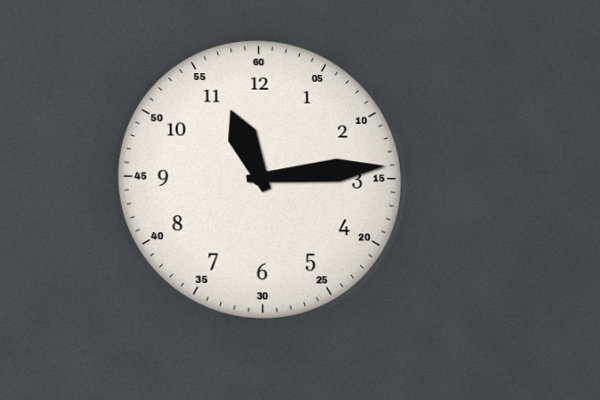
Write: 11,14
